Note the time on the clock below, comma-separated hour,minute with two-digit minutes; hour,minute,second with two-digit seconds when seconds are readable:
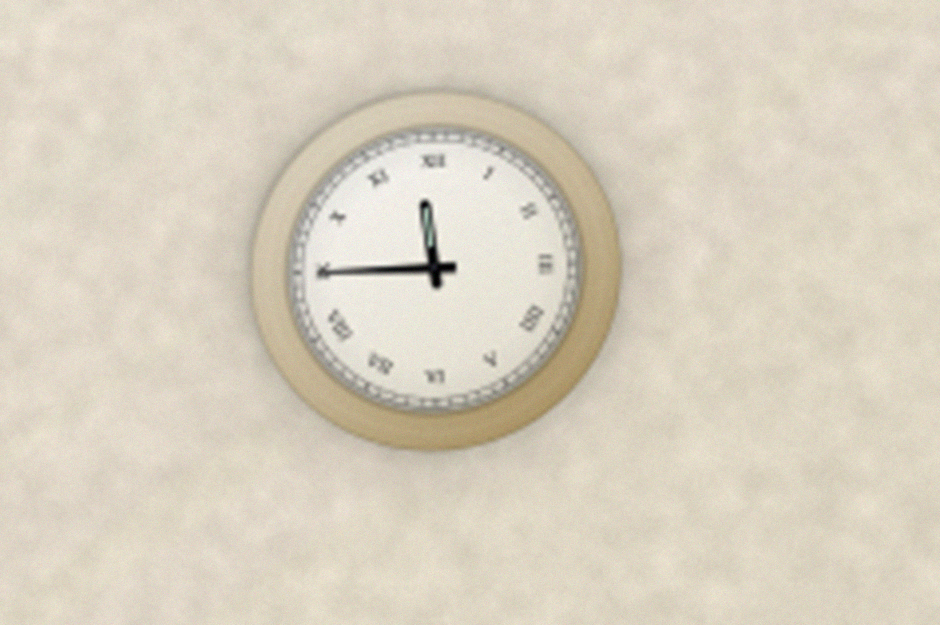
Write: 11,45
